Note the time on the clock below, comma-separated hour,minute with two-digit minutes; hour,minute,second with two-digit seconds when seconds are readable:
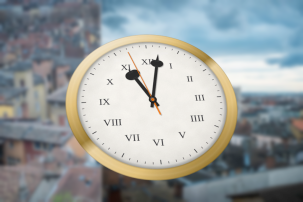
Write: 11,01,57
